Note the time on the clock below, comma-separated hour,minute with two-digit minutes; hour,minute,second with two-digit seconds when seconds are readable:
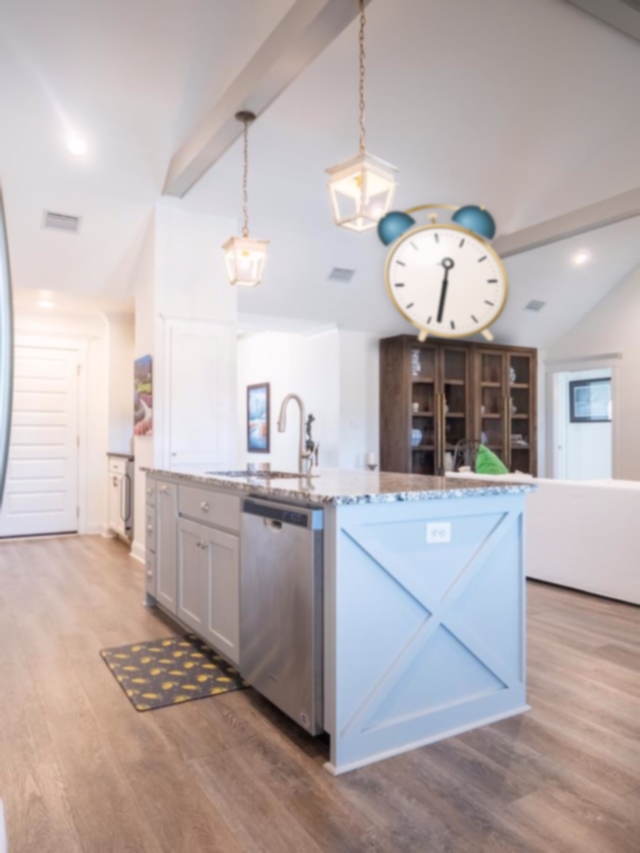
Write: 12,33
